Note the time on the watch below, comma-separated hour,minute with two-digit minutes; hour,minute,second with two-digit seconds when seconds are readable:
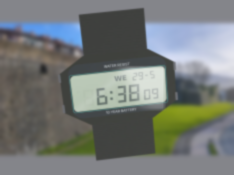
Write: 6,38,09
